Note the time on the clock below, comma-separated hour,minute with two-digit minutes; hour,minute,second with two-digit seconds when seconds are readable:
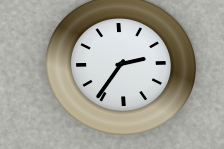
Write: 2,36
